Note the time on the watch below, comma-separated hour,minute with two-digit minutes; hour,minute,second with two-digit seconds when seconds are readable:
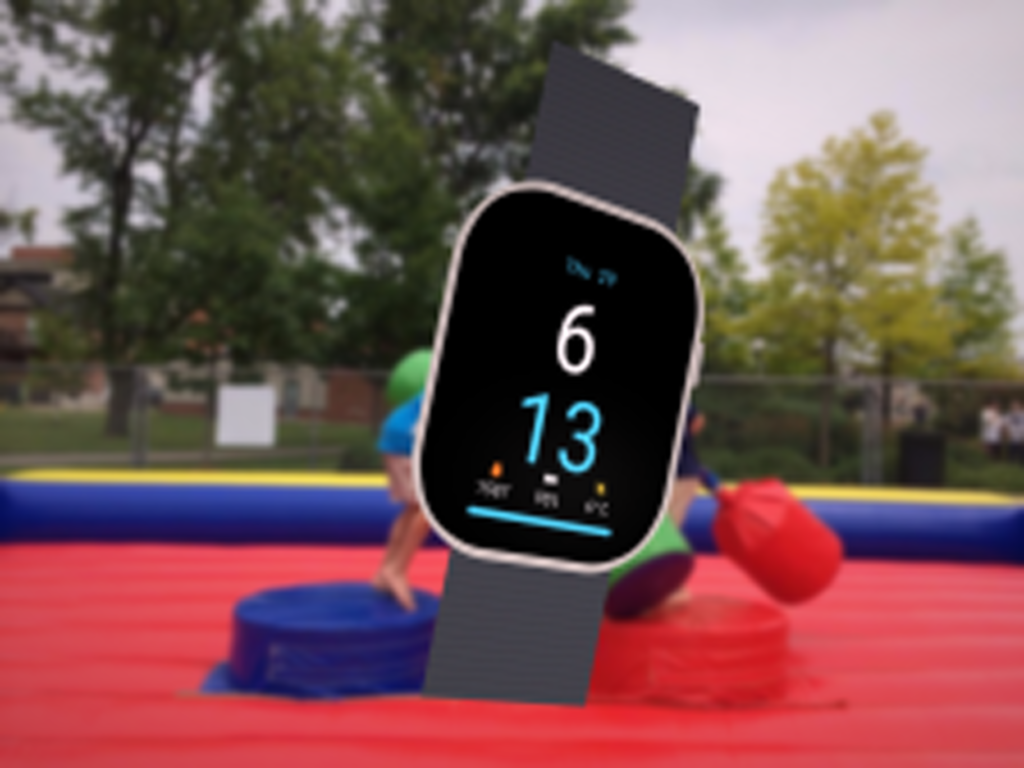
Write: 6,13
